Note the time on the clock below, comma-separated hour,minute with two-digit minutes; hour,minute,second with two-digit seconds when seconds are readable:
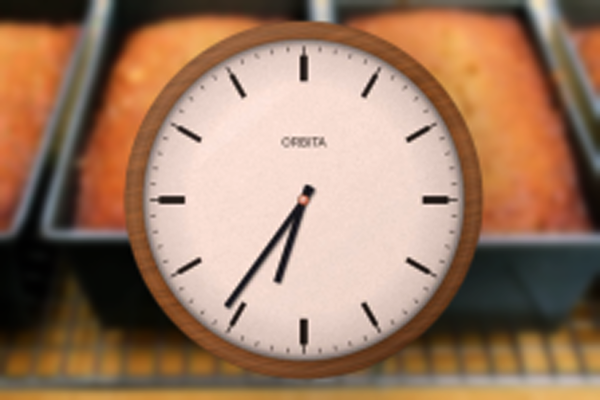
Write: 6,36
